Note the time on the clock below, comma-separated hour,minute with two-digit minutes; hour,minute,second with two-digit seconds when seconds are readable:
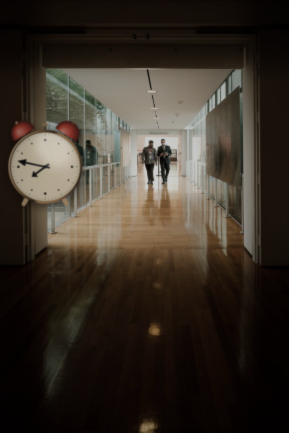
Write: 7,47
